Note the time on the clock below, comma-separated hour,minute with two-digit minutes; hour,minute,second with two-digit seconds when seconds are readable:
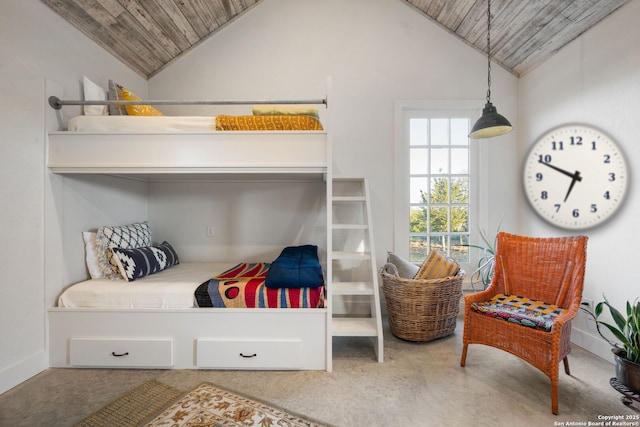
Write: 6,49
